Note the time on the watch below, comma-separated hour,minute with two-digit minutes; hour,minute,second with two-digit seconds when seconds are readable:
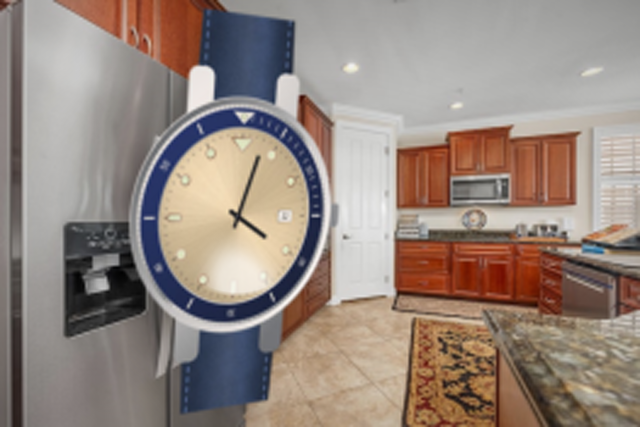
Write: 4,03
